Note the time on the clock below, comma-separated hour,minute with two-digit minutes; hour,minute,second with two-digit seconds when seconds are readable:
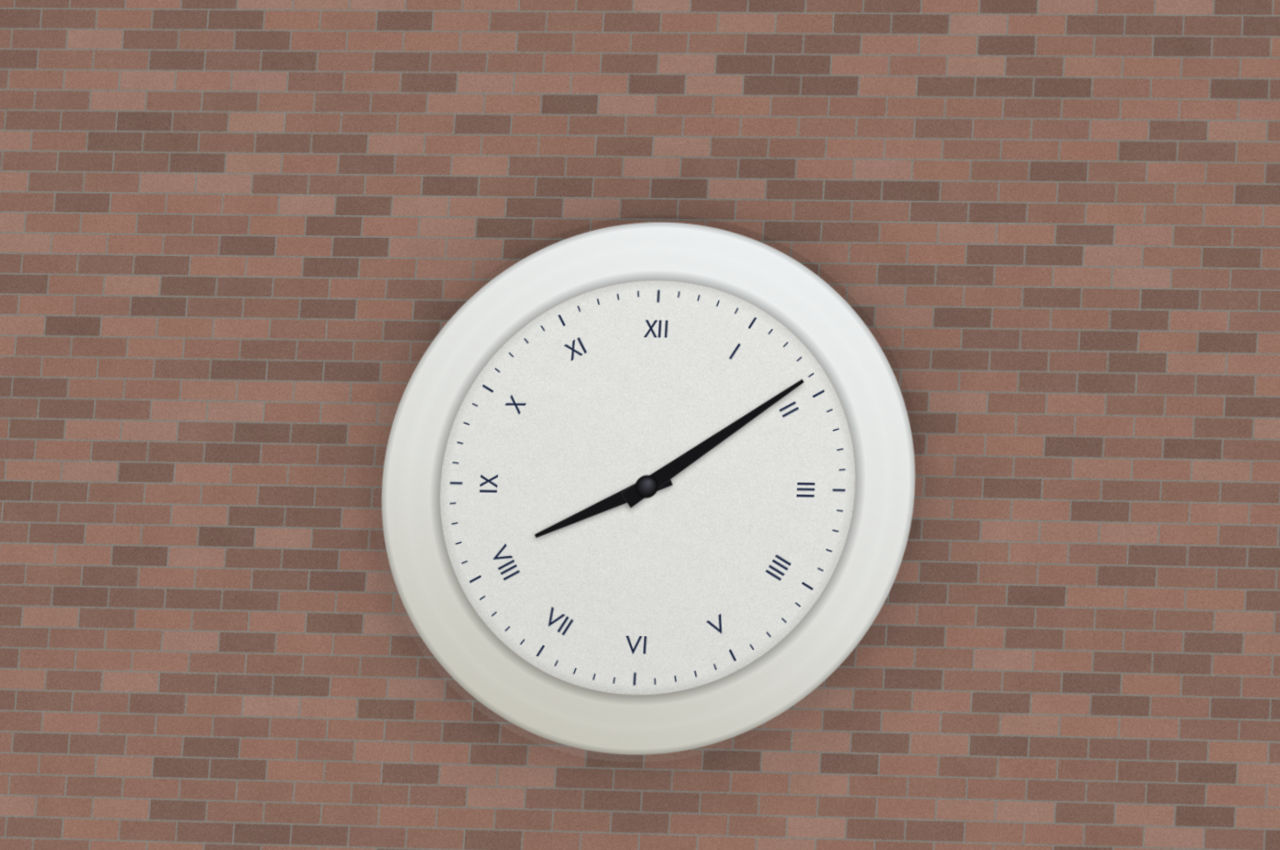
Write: 8,09
